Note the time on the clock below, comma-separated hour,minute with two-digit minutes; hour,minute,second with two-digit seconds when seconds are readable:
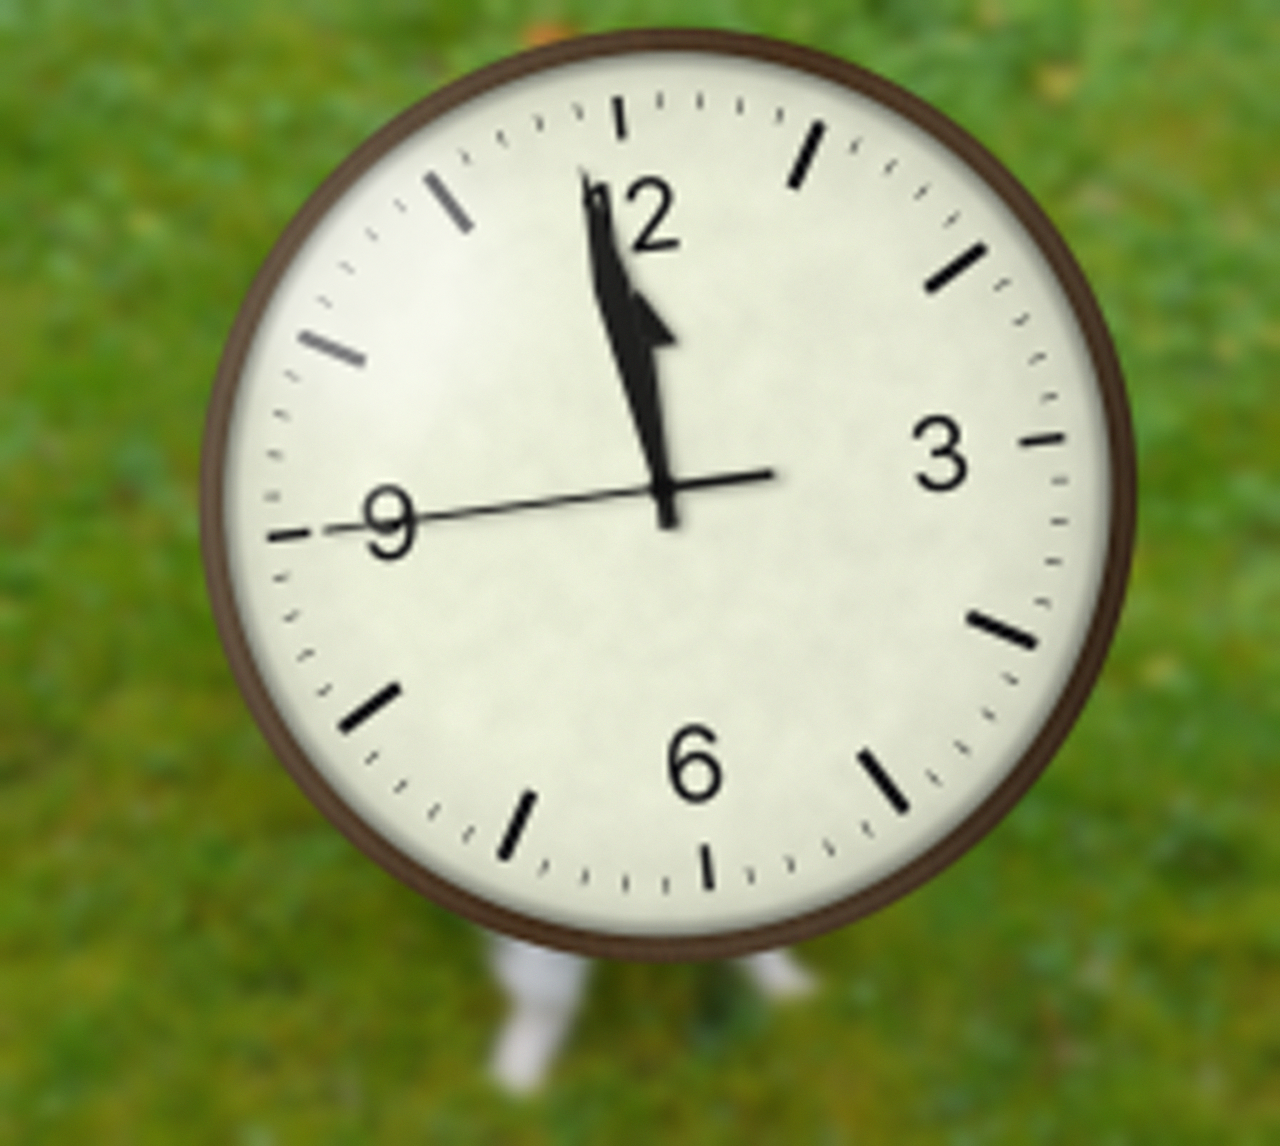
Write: 11,58,45
